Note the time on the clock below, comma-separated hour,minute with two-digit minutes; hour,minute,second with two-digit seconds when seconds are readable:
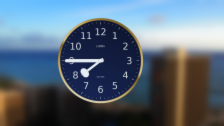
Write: 7,45
